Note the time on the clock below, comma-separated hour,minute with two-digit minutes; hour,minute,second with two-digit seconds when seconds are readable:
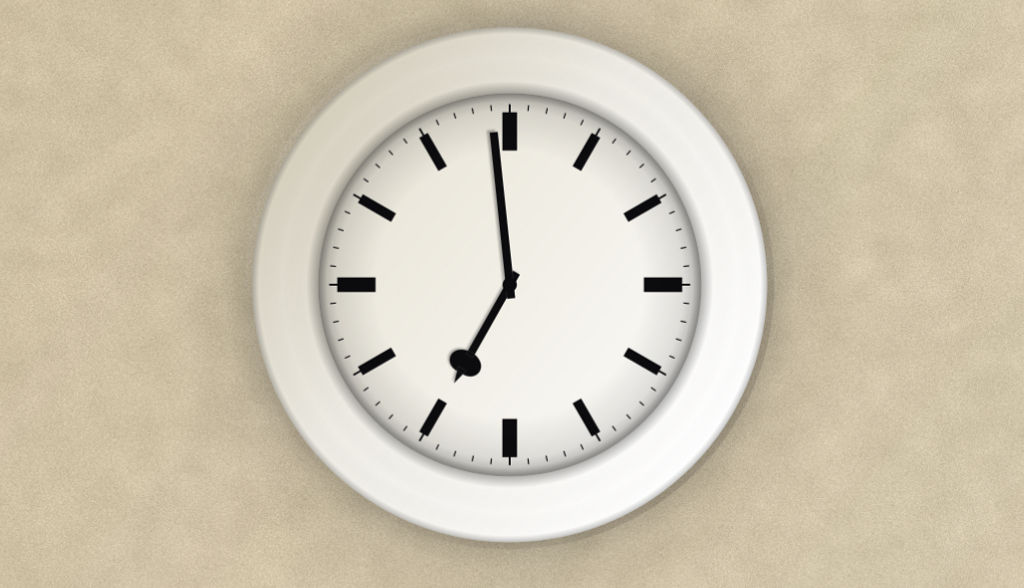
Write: 6,59
